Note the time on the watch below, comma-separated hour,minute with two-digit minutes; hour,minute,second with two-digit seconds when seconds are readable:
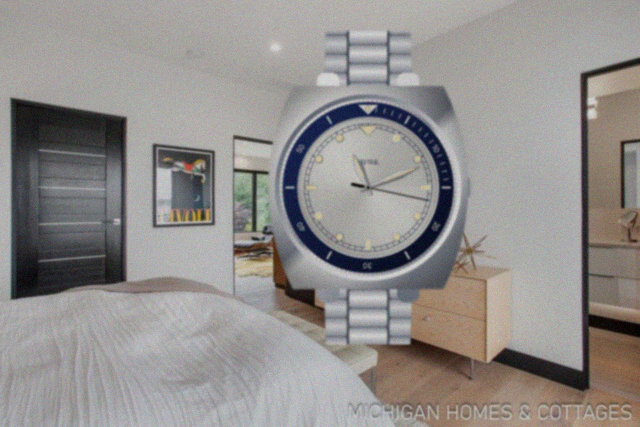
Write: 11,11,17
